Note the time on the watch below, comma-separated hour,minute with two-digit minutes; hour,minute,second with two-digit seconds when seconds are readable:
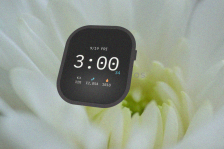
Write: 3,00
